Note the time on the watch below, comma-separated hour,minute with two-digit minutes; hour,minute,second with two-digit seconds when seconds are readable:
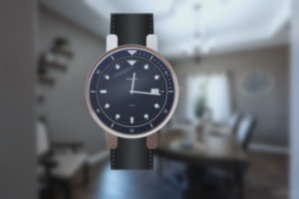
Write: 12,16
